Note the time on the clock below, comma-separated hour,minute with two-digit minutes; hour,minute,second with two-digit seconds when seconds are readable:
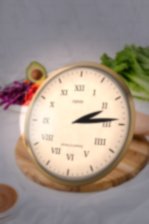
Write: 2,14
